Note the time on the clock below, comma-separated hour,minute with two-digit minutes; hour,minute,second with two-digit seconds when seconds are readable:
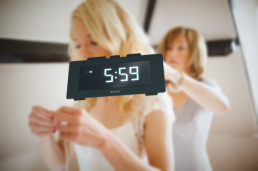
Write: 5,59
